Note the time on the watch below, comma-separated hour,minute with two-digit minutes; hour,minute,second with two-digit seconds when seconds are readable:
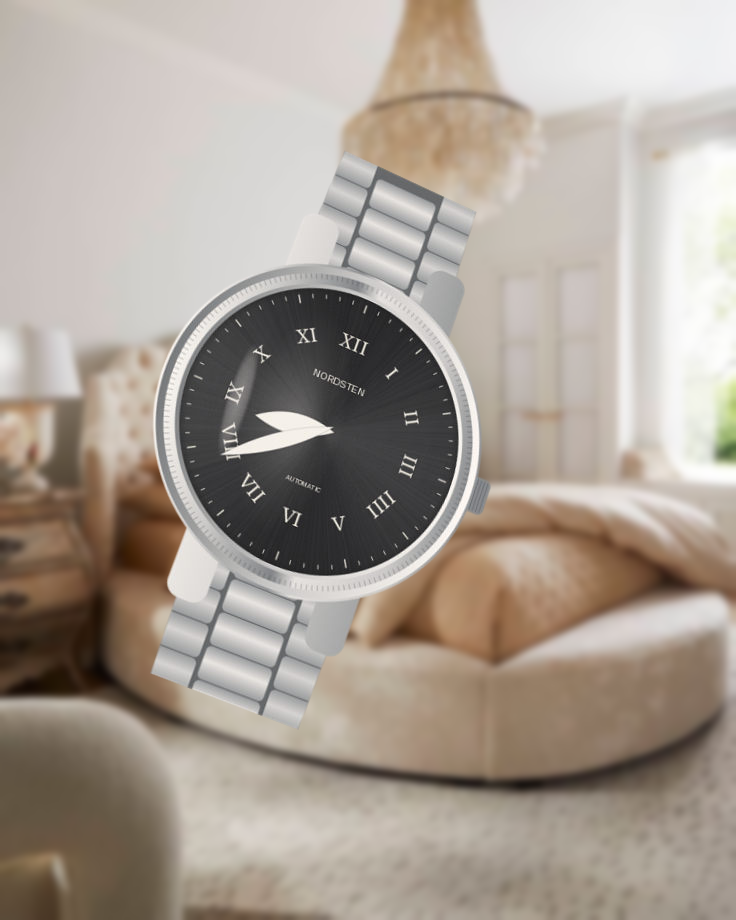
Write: 8,39
